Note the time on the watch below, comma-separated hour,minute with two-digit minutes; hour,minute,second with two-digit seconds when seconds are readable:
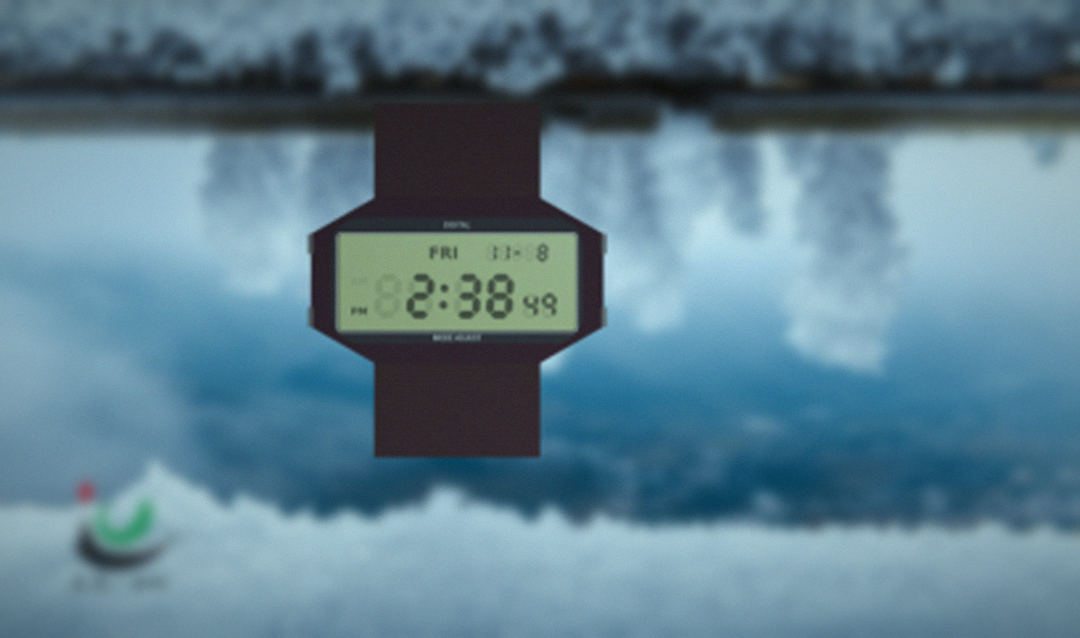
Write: 2,38,49
